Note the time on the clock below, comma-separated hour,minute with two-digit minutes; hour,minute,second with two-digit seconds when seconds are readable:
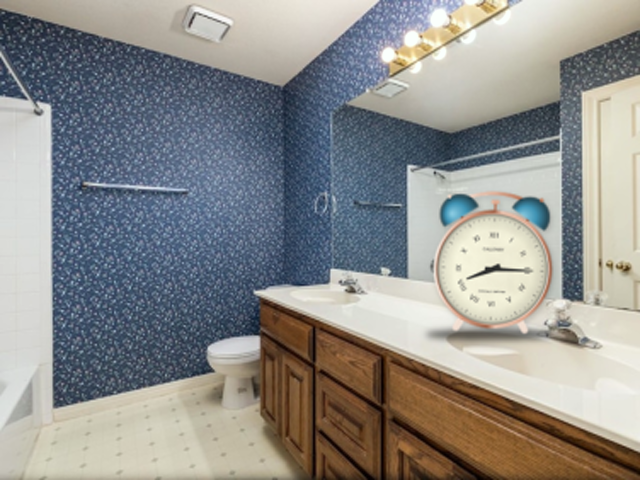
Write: 8,15
